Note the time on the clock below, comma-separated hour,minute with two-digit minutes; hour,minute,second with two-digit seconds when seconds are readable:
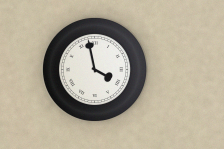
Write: 3,58
